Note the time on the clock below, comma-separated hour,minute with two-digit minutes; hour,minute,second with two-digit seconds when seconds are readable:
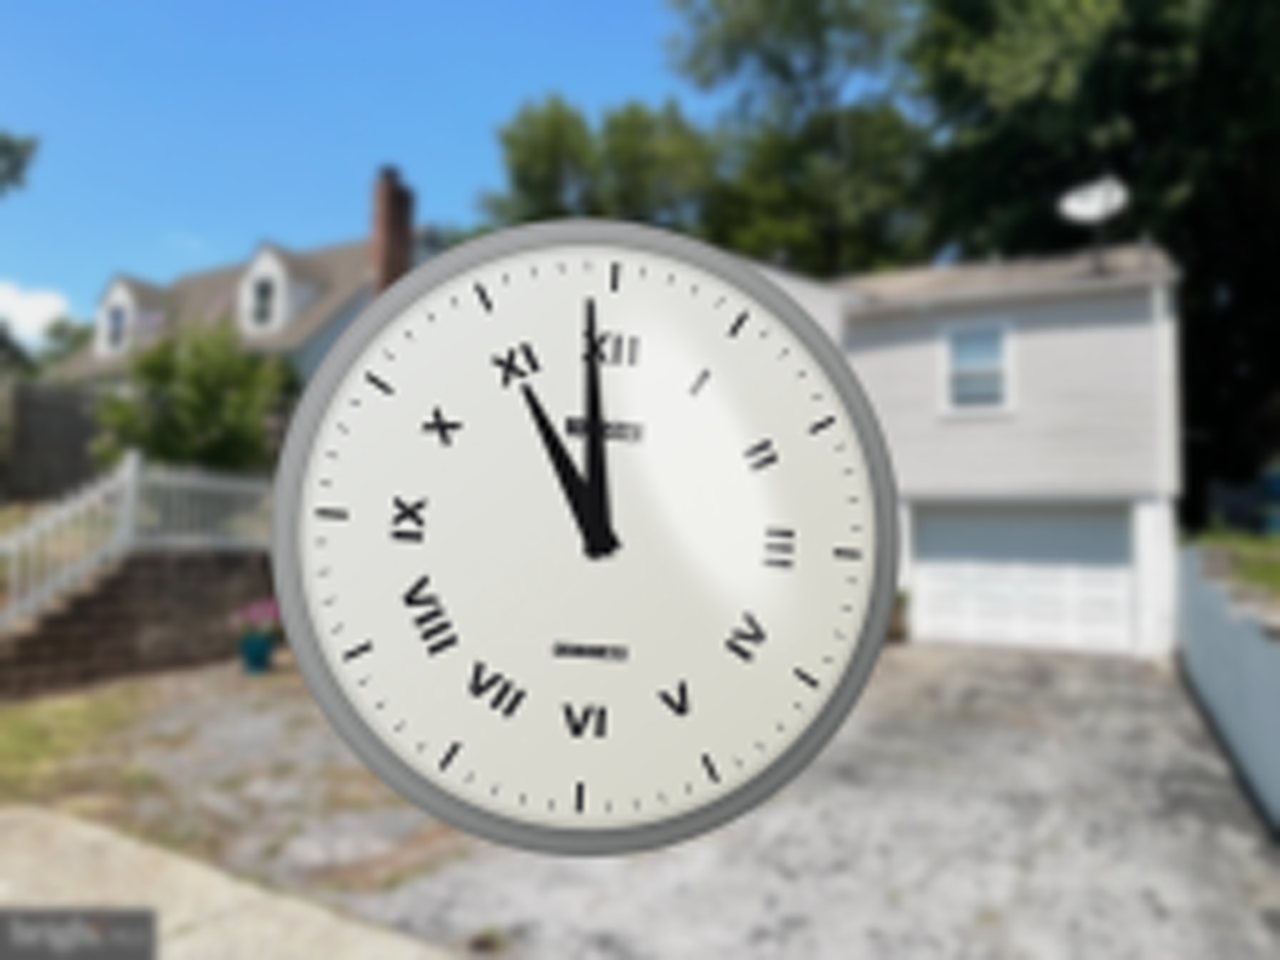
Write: 10,59
